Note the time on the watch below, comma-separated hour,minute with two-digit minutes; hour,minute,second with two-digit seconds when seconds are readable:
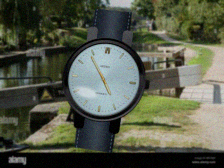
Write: 4,54
